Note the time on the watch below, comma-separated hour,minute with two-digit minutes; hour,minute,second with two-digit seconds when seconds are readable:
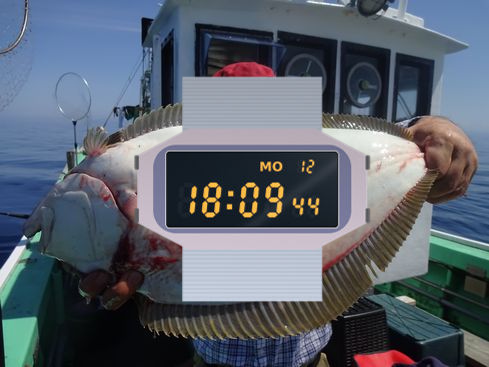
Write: 18,09,44
